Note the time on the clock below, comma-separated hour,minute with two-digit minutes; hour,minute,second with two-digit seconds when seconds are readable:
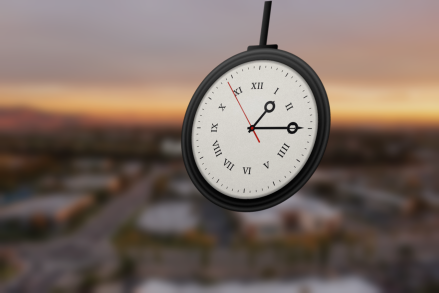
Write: 1,14,54
